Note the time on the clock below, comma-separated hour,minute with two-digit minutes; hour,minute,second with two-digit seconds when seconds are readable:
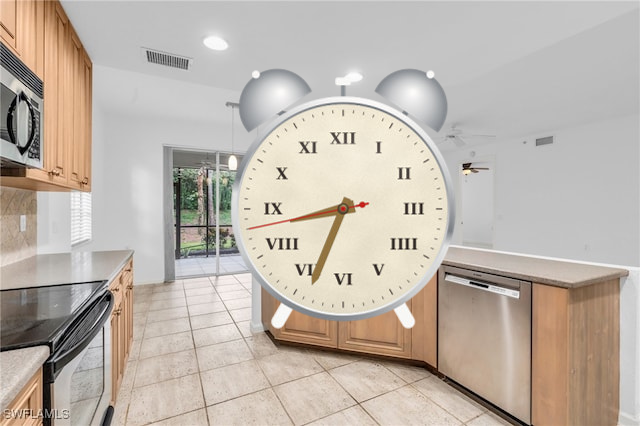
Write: 8,33,43
